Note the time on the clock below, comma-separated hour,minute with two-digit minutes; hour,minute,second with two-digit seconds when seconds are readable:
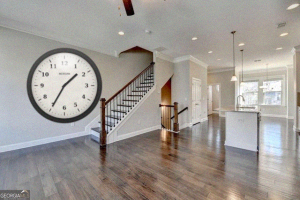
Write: 1,35
